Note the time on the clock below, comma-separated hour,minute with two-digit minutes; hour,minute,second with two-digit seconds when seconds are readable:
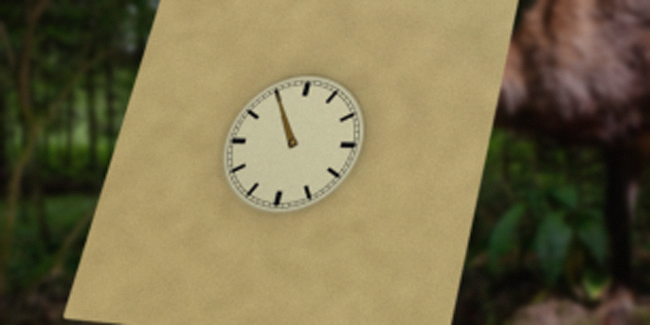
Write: 10,55
